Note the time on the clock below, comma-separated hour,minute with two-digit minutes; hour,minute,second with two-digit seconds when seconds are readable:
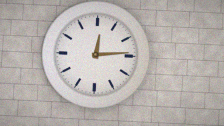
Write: 12,14
